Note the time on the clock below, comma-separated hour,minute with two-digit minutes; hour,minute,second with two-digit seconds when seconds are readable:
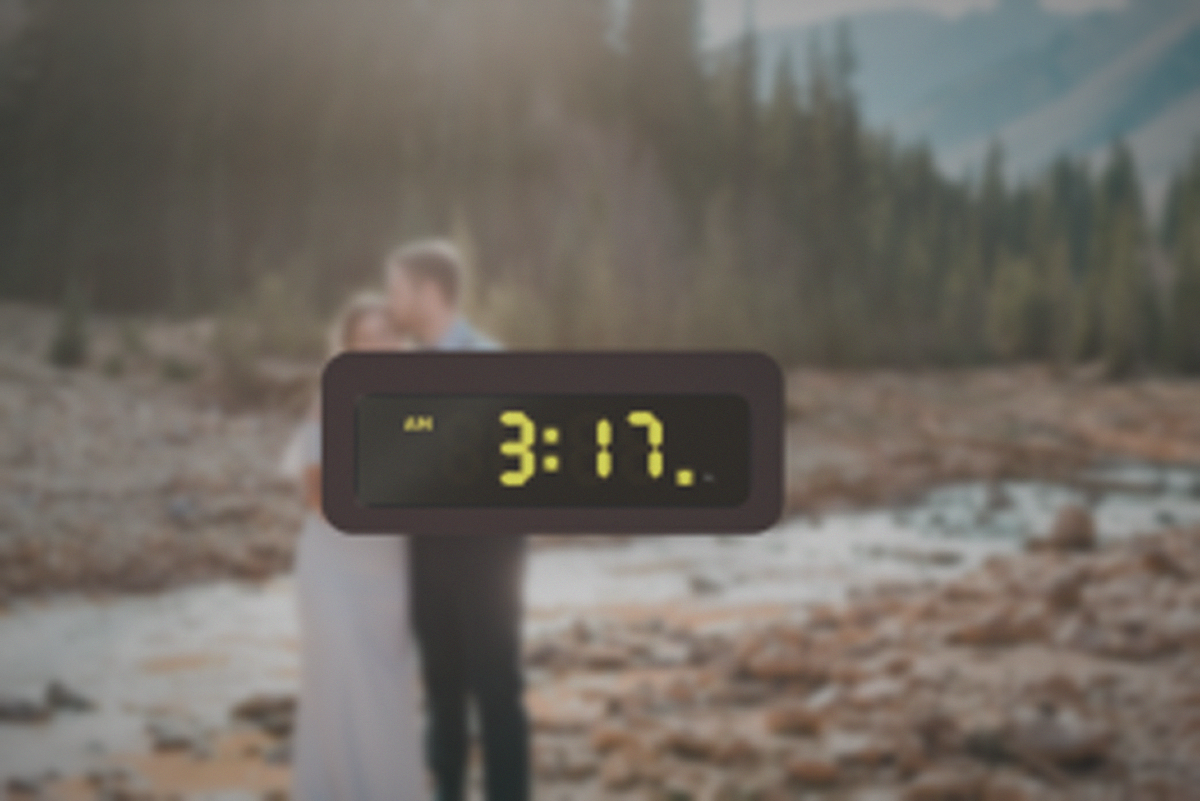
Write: 3,17
